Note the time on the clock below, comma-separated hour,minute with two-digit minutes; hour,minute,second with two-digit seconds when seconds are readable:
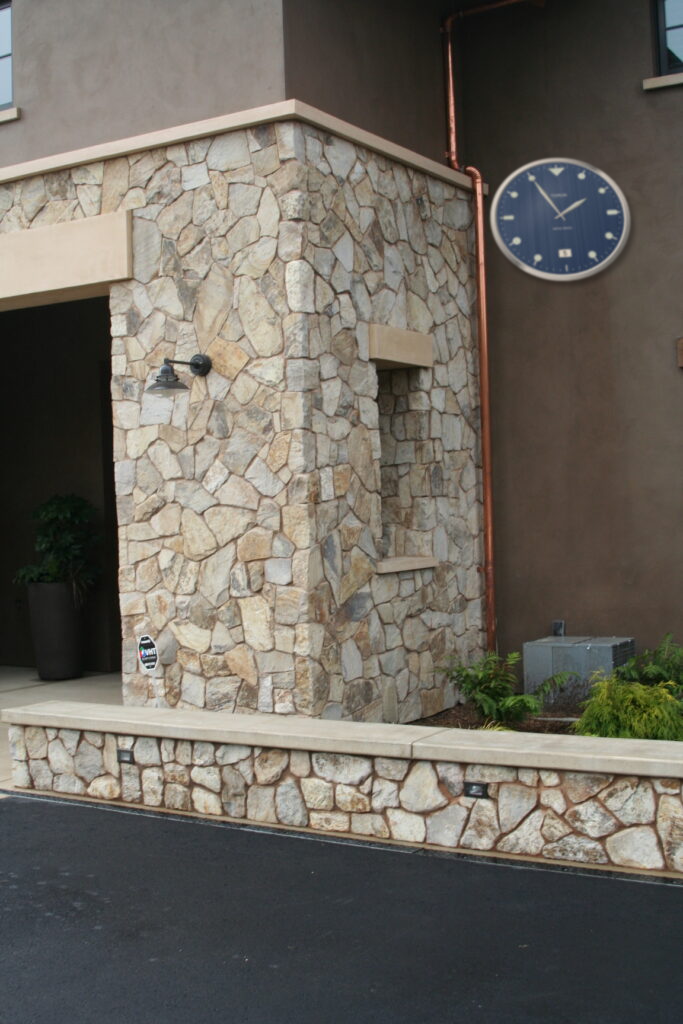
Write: 1,55
